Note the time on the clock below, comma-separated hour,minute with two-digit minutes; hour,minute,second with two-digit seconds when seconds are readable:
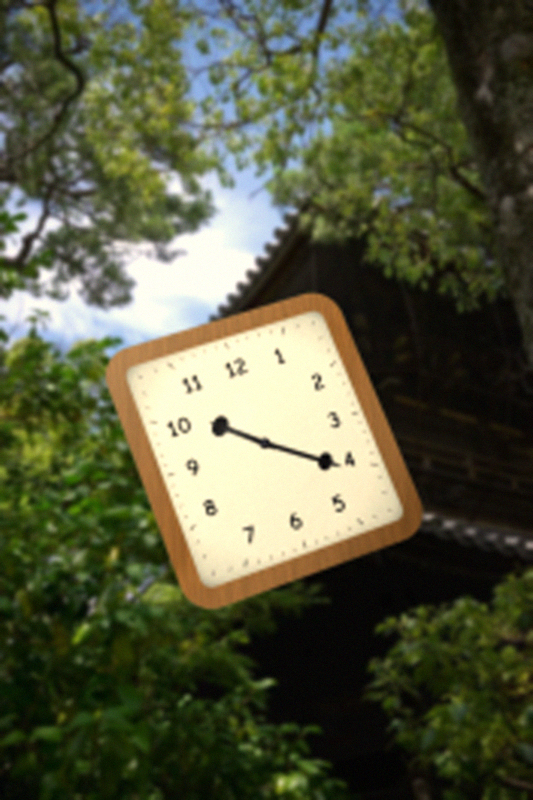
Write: 10,21
